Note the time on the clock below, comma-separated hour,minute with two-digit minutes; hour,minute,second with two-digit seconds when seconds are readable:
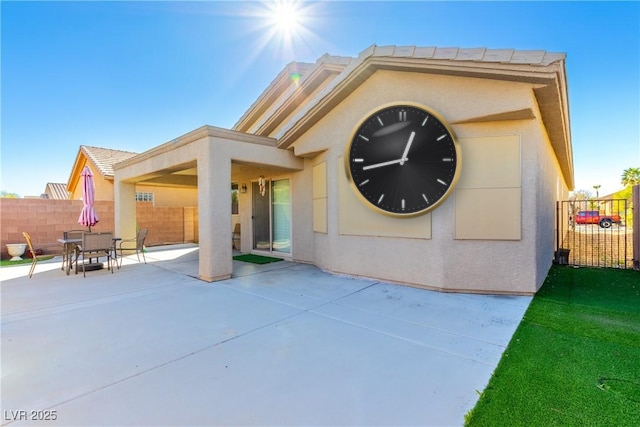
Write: 12,43
